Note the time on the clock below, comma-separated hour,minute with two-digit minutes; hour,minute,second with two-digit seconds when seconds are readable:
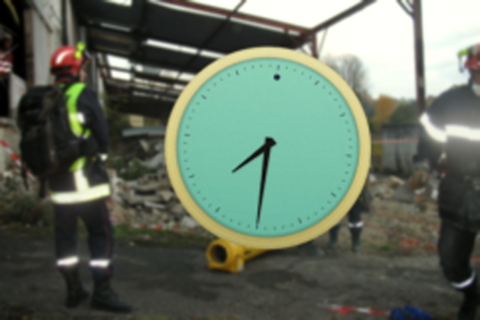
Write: 7,30
